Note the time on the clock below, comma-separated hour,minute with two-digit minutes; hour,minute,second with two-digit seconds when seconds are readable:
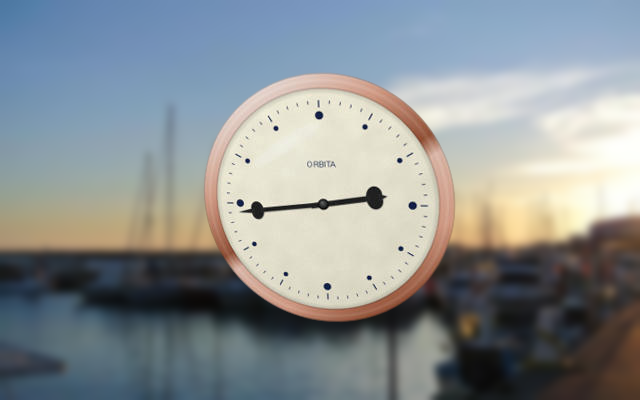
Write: 2,44
